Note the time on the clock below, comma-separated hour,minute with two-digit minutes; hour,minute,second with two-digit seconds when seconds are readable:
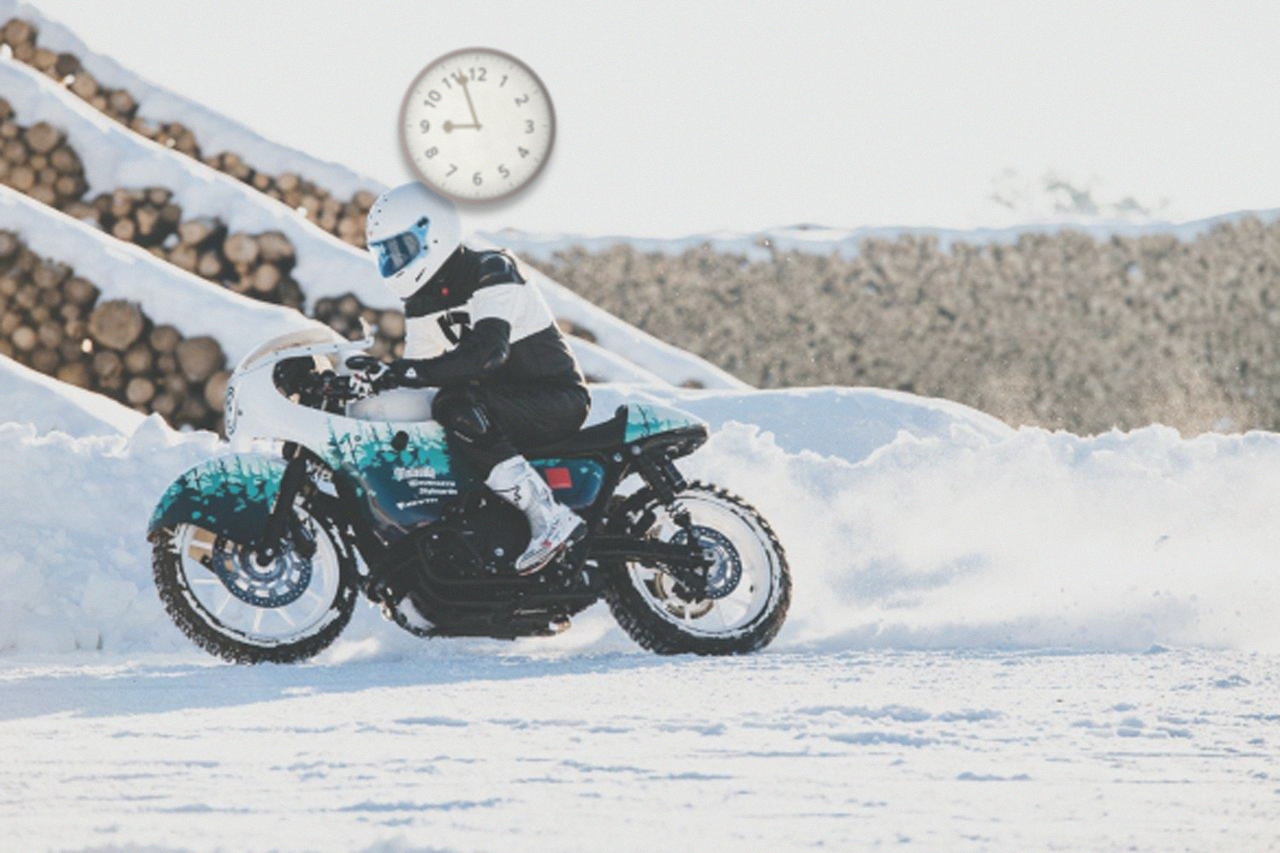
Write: 8,57
